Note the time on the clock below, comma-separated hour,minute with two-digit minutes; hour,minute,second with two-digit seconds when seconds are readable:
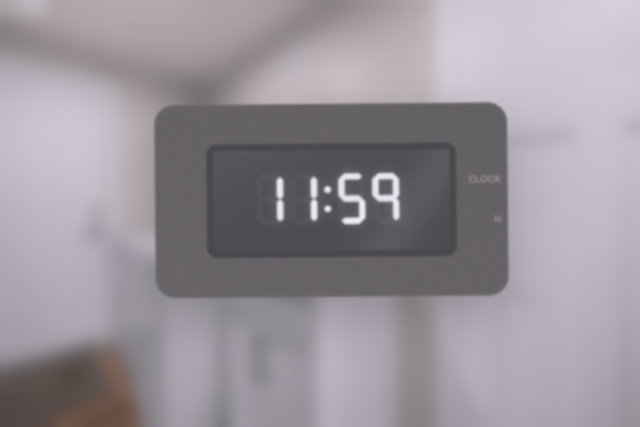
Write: 11,59
